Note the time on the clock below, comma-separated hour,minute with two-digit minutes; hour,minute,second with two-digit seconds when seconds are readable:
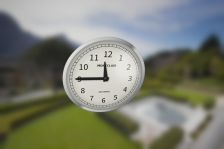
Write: 11,45
